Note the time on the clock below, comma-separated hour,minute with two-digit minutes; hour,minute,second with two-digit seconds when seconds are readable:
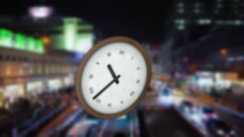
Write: 10,37
